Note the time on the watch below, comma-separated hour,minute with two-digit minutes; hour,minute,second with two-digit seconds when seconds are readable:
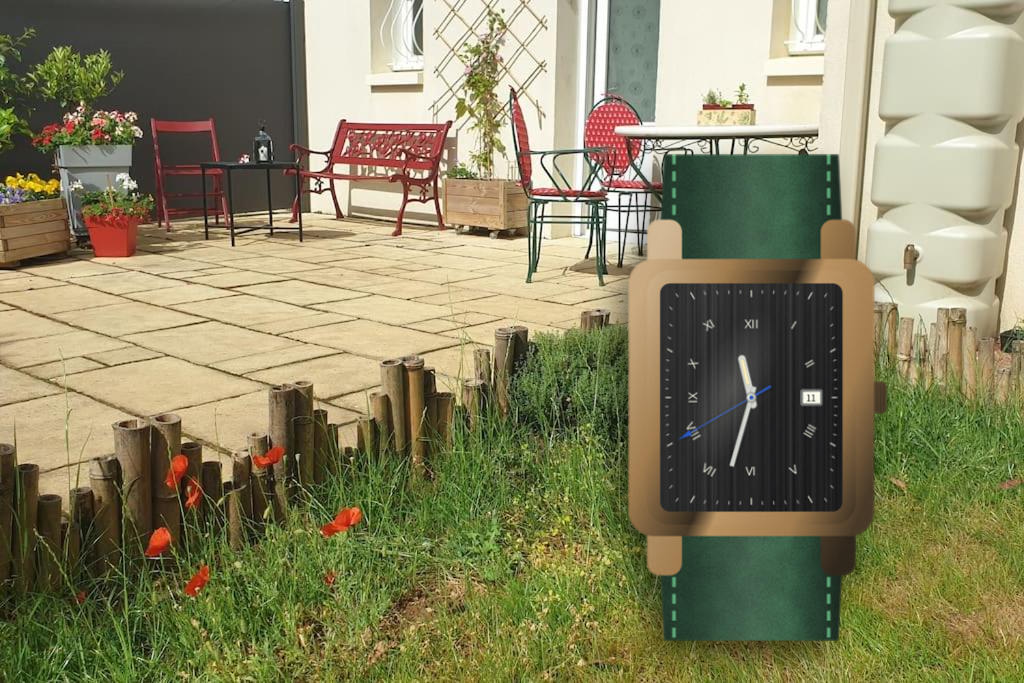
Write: 11,32,40
